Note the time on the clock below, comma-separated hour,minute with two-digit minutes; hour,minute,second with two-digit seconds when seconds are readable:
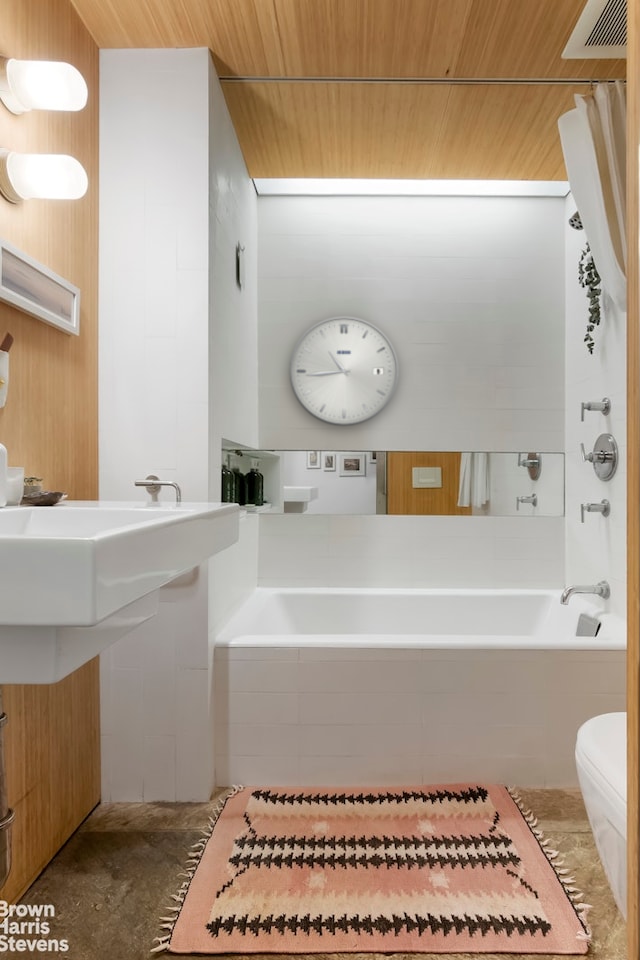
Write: 10,44
